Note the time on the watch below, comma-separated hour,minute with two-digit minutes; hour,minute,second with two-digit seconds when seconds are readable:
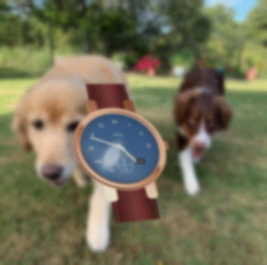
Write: 4,49
